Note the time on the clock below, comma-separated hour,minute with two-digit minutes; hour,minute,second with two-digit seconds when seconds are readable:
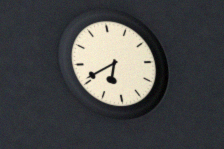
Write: 6,41
